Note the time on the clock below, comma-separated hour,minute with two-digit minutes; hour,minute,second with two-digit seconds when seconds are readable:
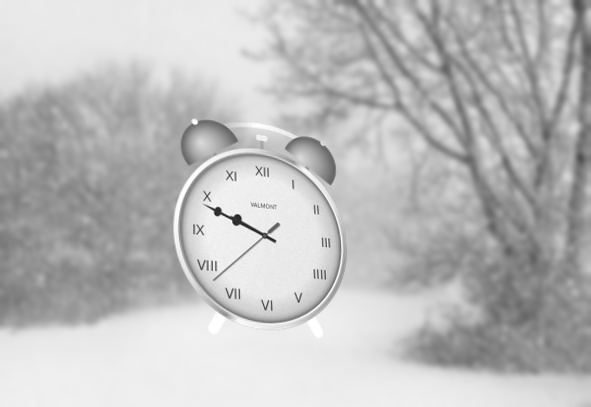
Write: 9,48,38
